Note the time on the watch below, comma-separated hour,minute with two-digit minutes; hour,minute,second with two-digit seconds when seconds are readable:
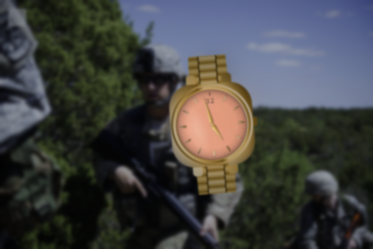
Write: 4,58
